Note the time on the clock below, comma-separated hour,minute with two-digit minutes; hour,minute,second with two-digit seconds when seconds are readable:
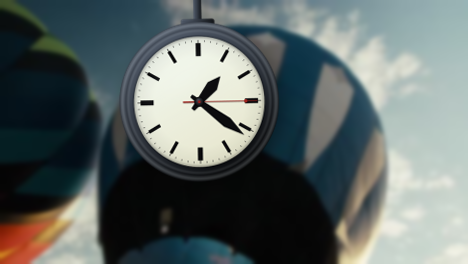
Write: 1,21,15
